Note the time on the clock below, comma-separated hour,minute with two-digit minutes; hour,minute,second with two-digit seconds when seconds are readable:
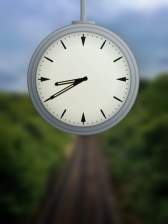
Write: 8,40
